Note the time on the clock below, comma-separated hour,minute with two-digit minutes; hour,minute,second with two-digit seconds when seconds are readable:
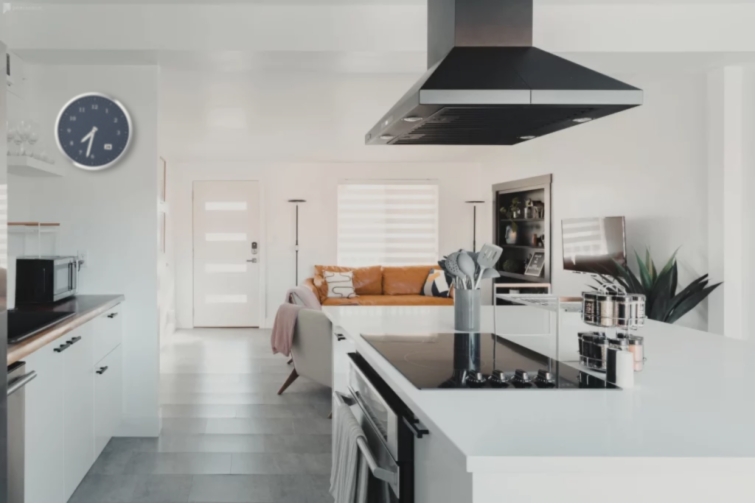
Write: 7,32
